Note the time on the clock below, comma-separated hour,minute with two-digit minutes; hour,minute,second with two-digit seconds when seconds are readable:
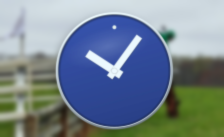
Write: 10,06
